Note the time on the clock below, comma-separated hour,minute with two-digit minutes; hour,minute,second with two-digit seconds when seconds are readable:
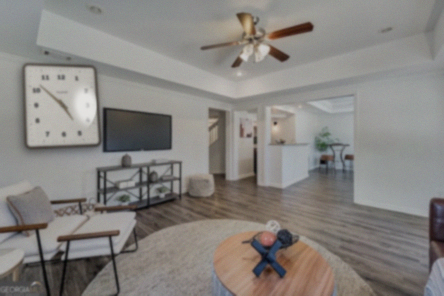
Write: 4,52
